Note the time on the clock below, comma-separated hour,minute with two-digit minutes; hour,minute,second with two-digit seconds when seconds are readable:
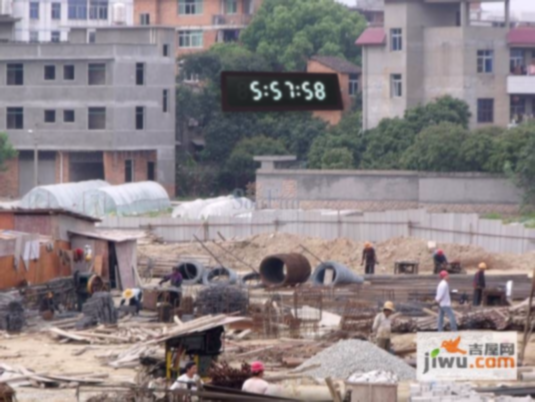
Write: 5,57,58
